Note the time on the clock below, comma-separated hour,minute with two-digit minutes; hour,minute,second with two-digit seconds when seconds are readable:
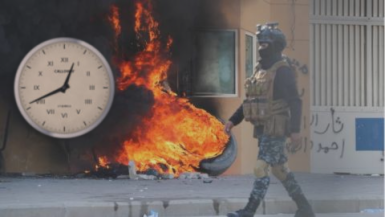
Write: 12,41
